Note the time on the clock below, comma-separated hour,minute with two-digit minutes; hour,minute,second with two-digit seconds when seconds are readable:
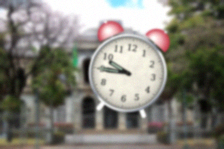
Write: 9,45
